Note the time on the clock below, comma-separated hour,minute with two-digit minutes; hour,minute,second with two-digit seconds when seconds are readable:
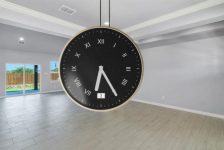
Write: 6,25
